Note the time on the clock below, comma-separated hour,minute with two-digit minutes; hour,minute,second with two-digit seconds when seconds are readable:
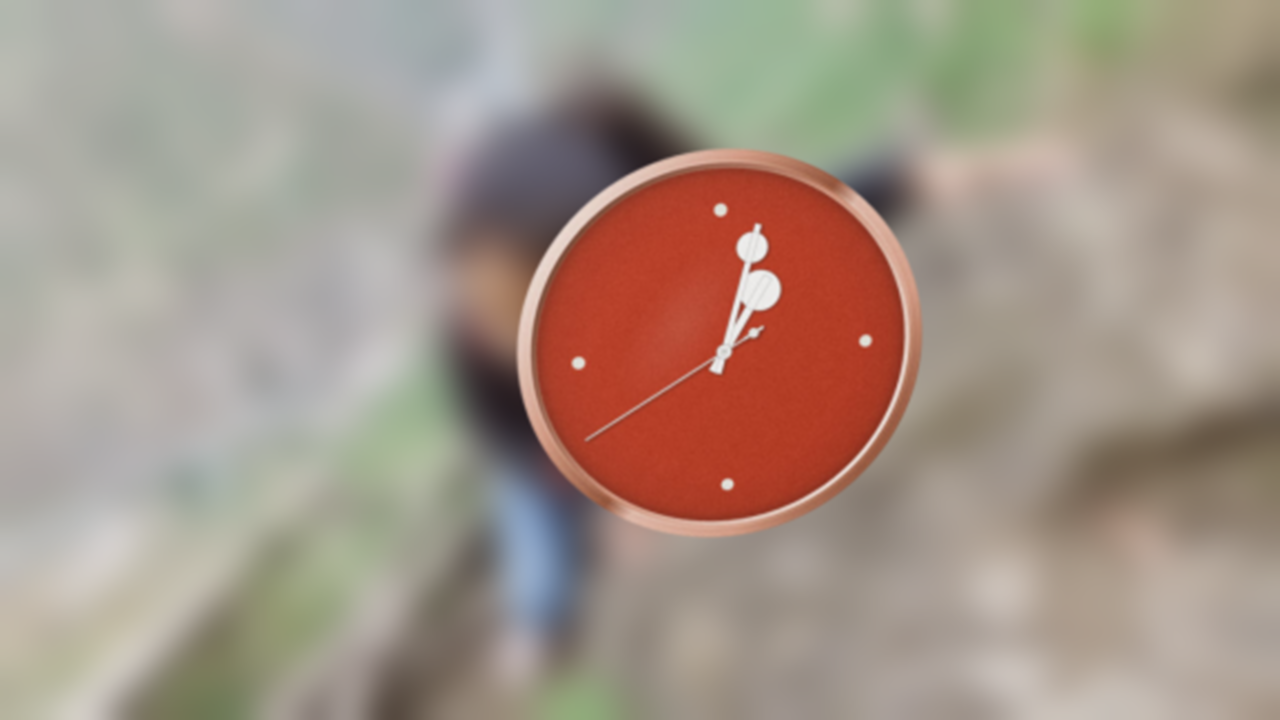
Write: 1,02,40
